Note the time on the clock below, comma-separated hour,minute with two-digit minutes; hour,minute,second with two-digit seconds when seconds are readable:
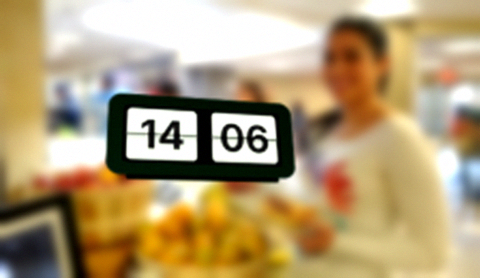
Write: 14,06
